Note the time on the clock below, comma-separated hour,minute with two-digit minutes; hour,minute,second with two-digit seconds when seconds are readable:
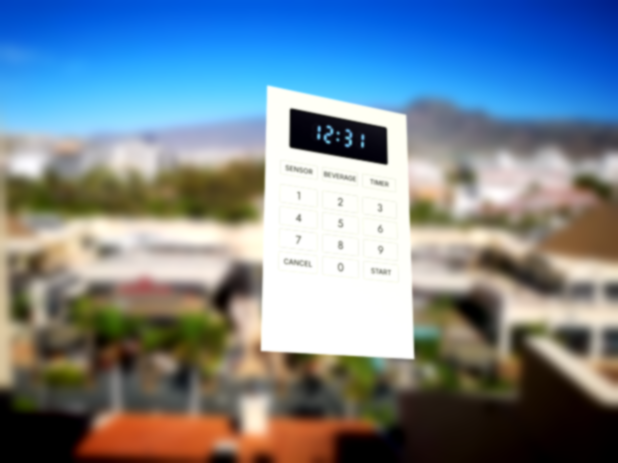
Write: 12,31
